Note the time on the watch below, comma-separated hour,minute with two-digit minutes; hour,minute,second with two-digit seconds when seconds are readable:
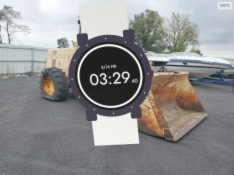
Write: 3,29
